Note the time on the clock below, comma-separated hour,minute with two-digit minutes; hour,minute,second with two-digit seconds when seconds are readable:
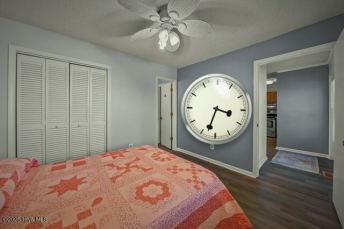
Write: 3,33
